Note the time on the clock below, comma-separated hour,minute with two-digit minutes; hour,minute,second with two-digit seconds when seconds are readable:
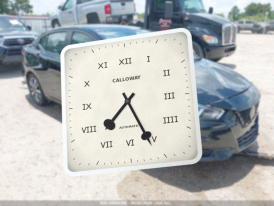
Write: 7,26
